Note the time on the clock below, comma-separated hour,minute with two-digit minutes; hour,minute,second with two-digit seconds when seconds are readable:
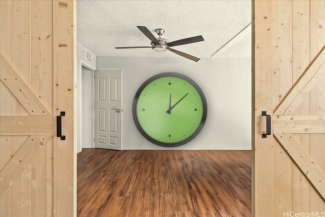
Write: 12,08
